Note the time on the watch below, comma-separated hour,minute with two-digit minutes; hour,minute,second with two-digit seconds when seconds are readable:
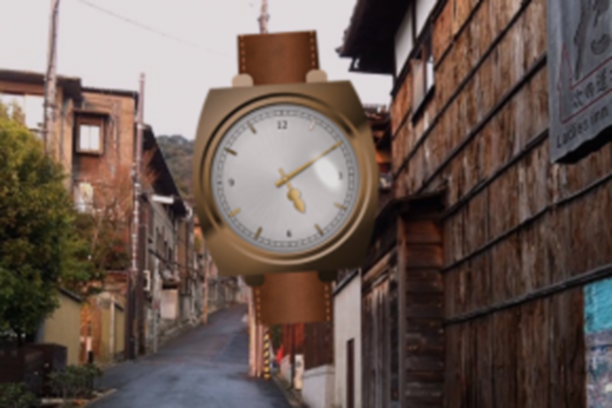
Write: 5,10
